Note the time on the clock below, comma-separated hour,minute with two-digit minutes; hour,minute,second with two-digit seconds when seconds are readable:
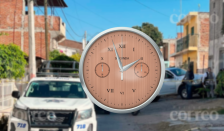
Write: 1,57
